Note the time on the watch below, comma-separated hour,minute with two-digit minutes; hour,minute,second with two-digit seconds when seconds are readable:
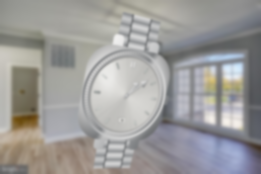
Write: 1,08
